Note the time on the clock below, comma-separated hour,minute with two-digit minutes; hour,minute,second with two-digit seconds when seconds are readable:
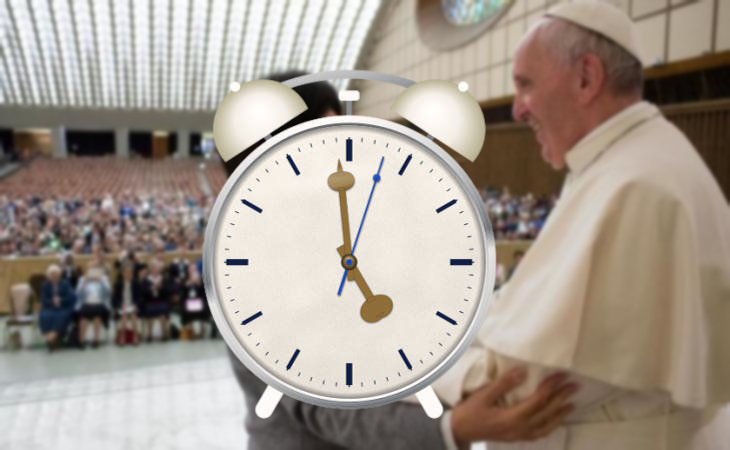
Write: 4,59,03
